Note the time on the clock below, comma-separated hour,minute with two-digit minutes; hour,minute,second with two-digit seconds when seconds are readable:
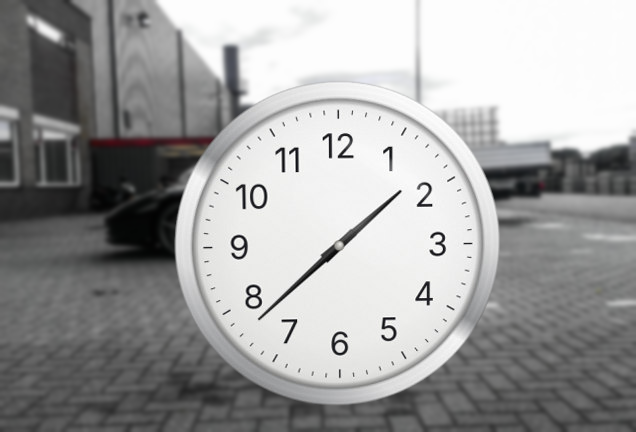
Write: 1,38
